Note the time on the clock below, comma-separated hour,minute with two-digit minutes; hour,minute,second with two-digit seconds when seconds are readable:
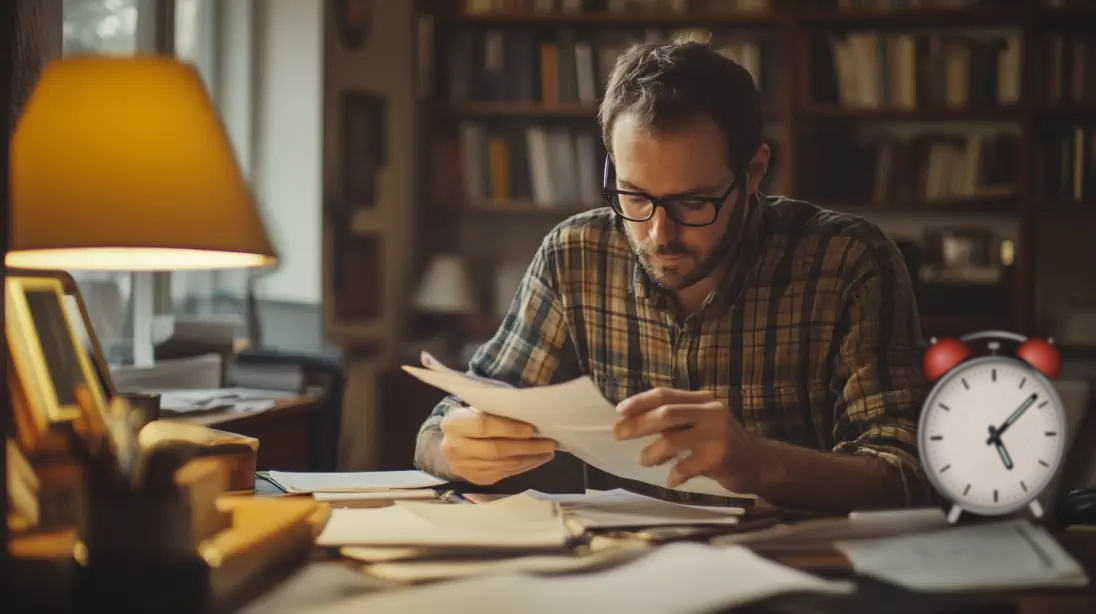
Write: 5,08
